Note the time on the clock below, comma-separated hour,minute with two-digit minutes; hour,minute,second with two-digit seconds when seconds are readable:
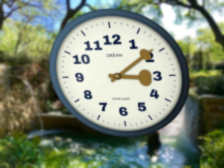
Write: 3,09
